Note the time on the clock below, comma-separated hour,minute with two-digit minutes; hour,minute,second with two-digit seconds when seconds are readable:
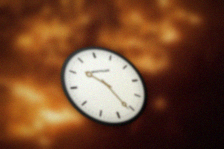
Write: 10,26
